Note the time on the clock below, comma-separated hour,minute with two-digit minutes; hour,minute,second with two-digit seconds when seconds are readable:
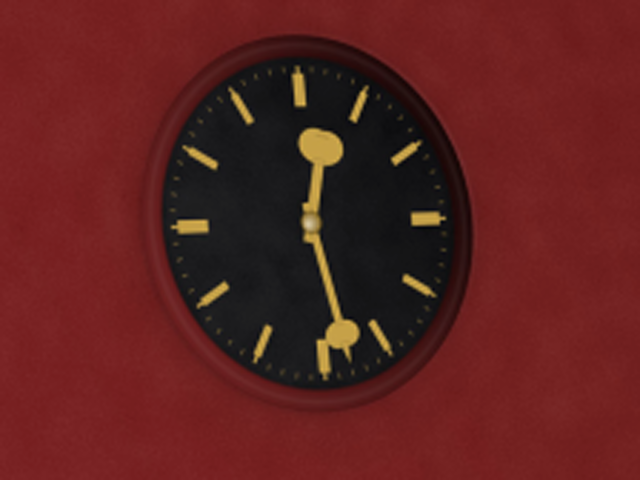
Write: 12,28
